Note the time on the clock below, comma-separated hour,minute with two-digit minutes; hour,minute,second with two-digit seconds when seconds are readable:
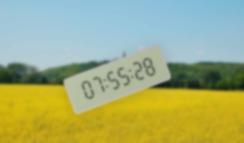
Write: 7,55,28
